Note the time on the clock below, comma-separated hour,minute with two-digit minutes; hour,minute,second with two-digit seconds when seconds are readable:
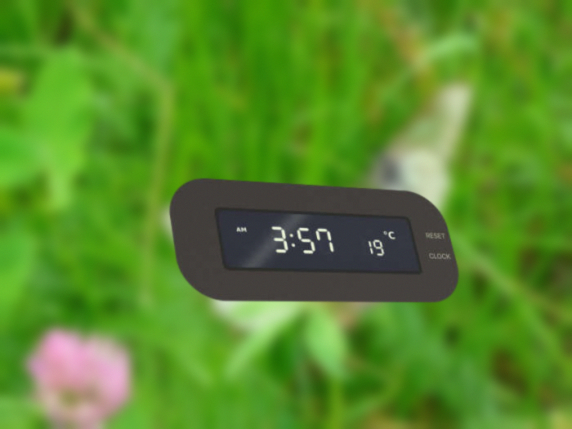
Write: 3,57
